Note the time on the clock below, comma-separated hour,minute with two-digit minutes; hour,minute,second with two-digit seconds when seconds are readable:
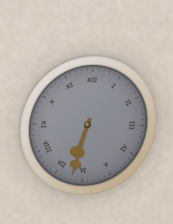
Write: 6,32
